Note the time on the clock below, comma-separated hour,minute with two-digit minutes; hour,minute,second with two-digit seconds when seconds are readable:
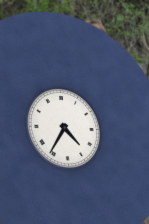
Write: 4,36
